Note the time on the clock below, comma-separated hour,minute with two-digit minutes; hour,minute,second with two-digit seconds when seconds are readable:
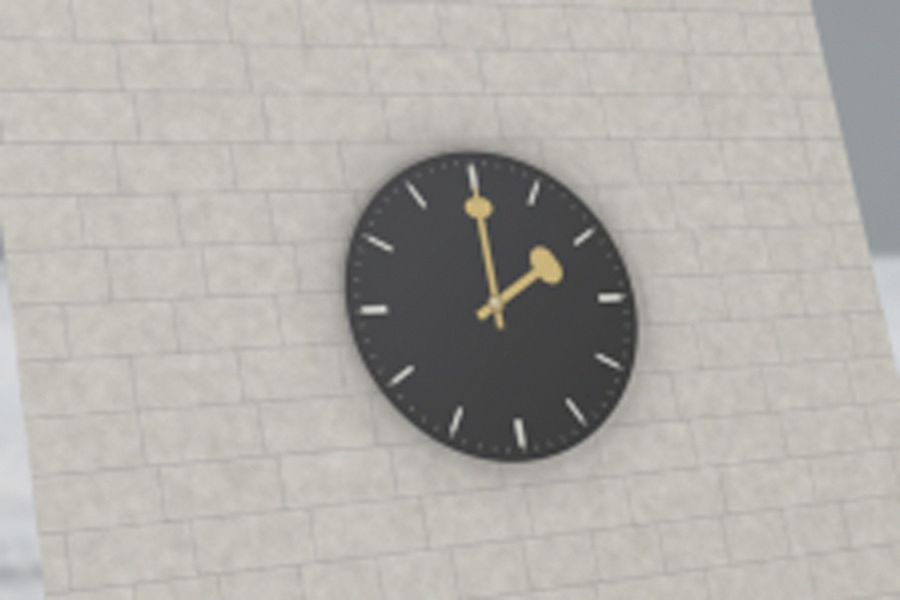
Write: 2,00
